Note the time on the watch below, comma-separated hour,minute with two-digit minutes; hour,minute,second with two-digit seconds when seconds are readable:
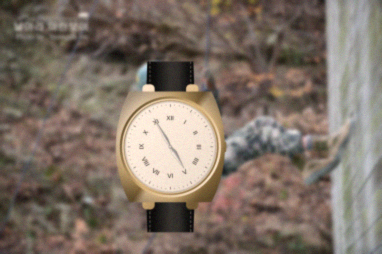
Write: 4,55
